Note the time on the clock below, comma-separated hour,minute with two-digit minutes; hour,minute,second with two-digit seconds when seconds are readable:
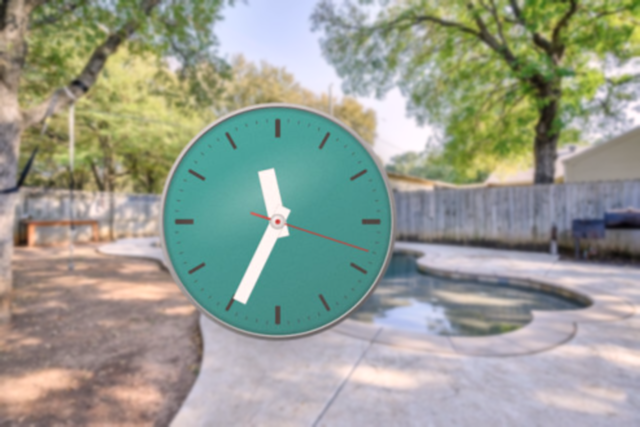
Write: 11,34,18
